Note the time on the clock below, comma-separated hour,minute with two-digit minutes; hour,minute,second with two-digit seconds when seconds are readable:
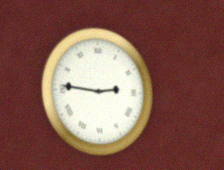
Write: 2,46
